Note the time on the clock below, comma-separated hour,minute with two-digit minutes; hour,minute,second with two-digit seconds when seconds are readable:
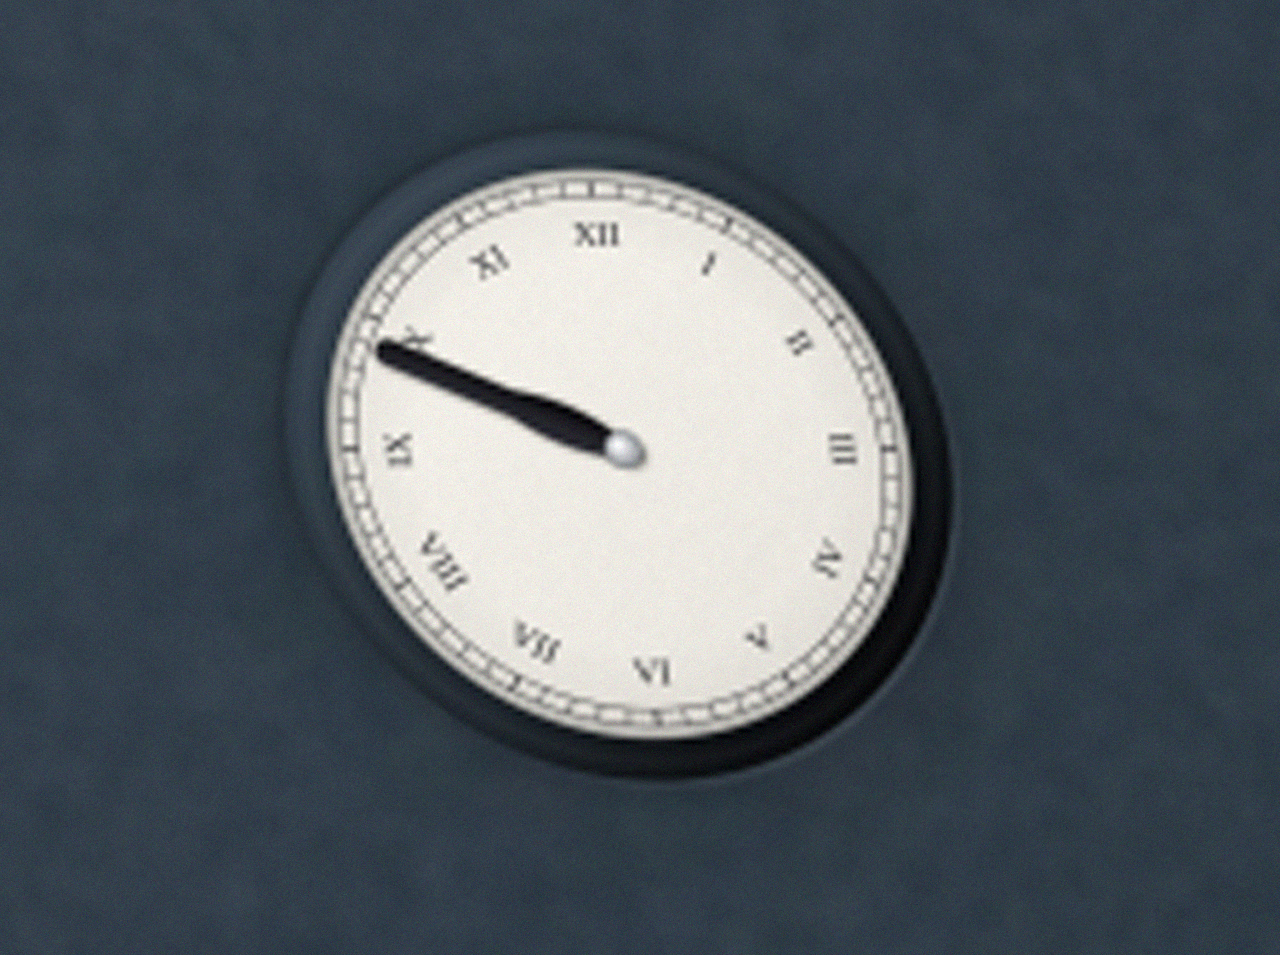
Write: 9,49
